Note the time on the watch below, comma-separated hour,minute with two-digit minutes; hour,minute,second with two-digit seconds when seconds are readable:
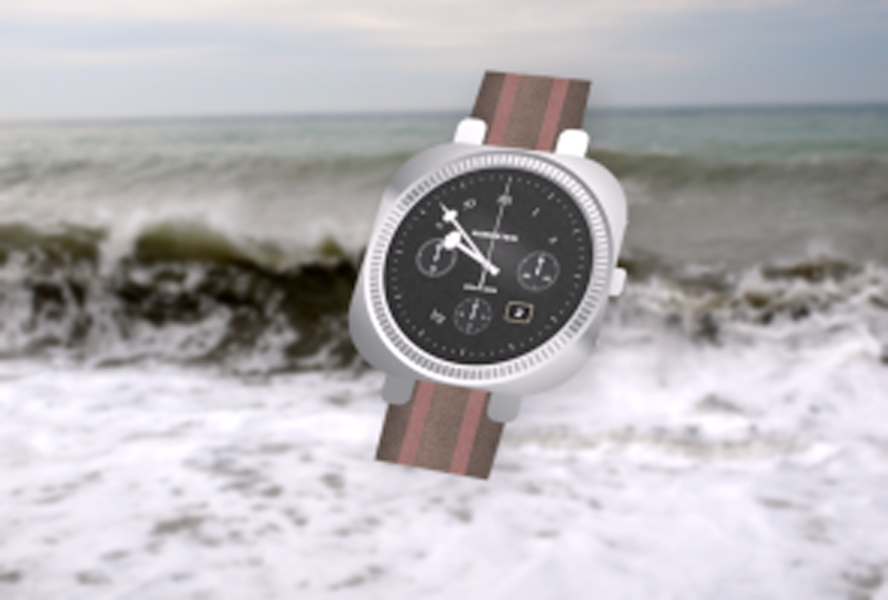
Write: 9,52
